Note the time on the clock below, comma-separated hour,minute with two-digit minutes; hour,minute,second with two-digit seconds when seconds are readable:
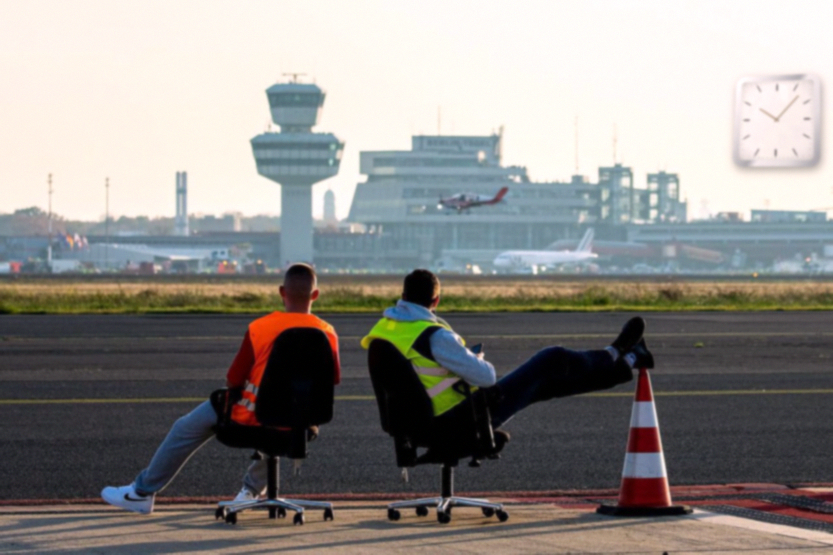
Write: 10,07
